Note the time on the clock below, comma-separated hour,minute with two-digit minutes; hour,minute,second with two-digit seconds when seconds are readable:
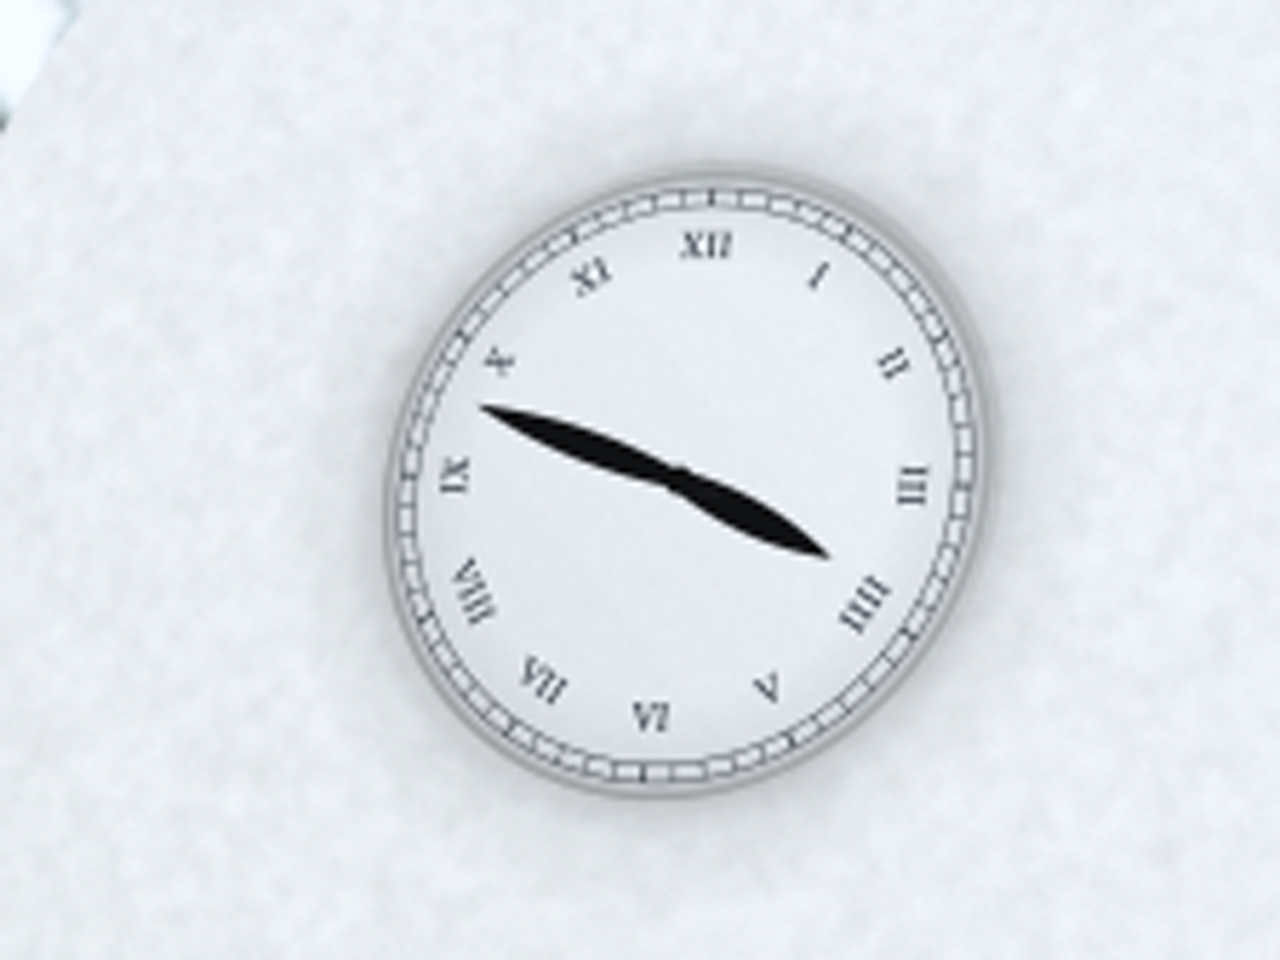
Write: 3,48
